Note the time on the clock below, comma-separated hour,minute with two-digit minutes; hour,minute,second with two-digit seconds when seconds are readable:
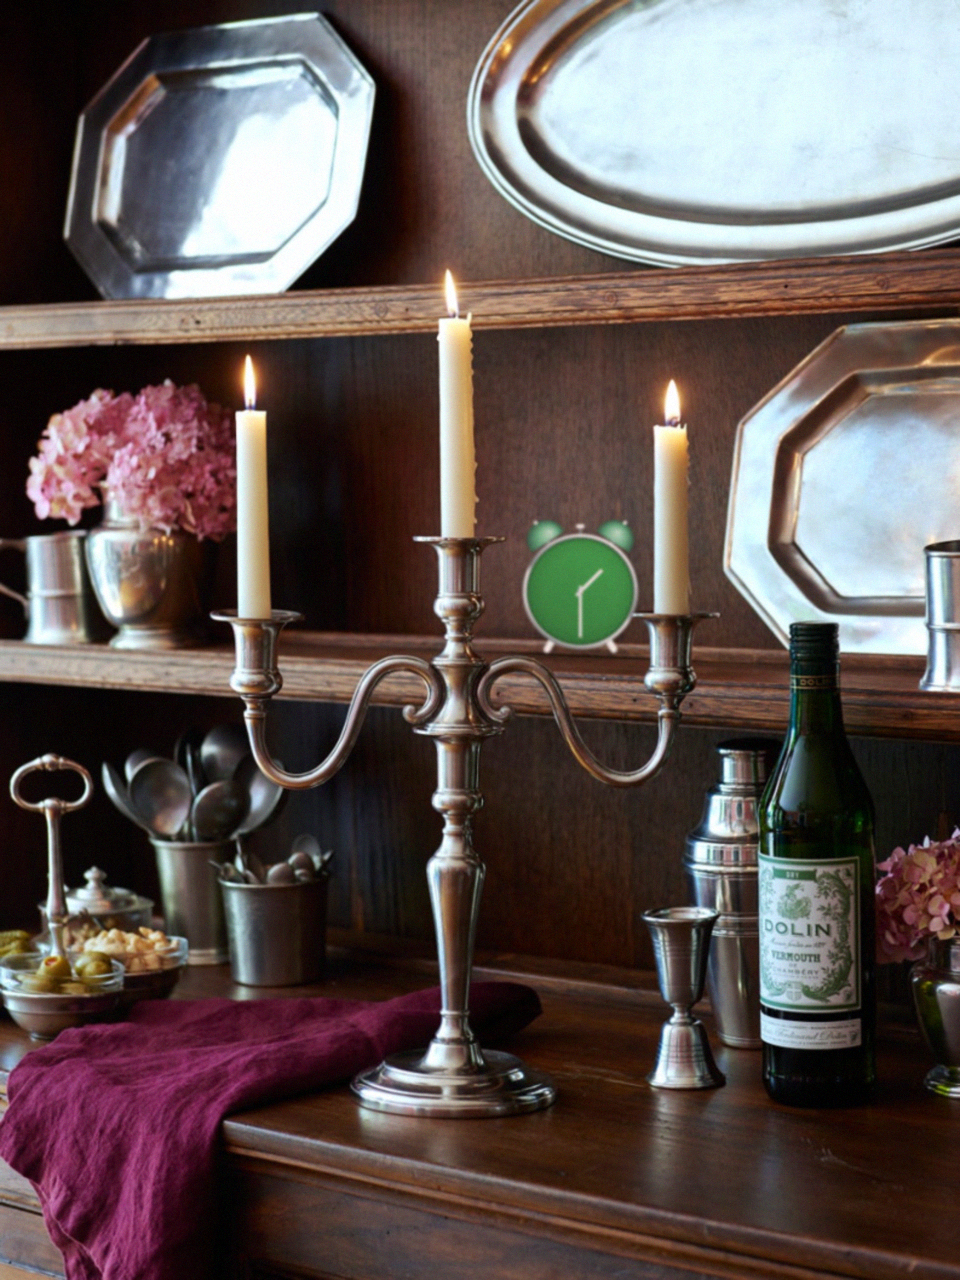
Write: 1,30
